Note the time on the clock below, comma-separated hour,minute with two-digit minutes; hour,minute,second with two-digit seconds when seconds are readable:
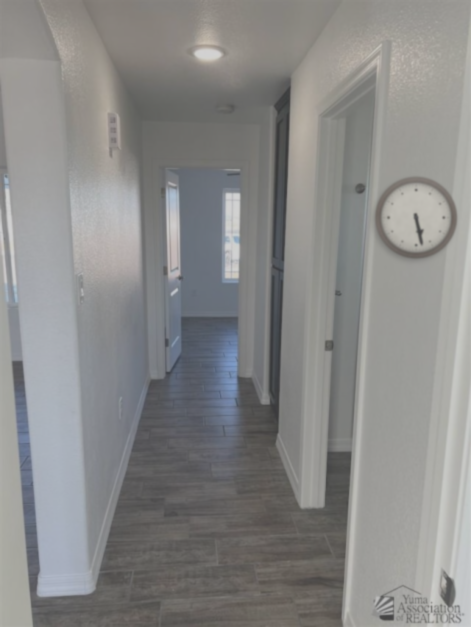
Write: 5,28
